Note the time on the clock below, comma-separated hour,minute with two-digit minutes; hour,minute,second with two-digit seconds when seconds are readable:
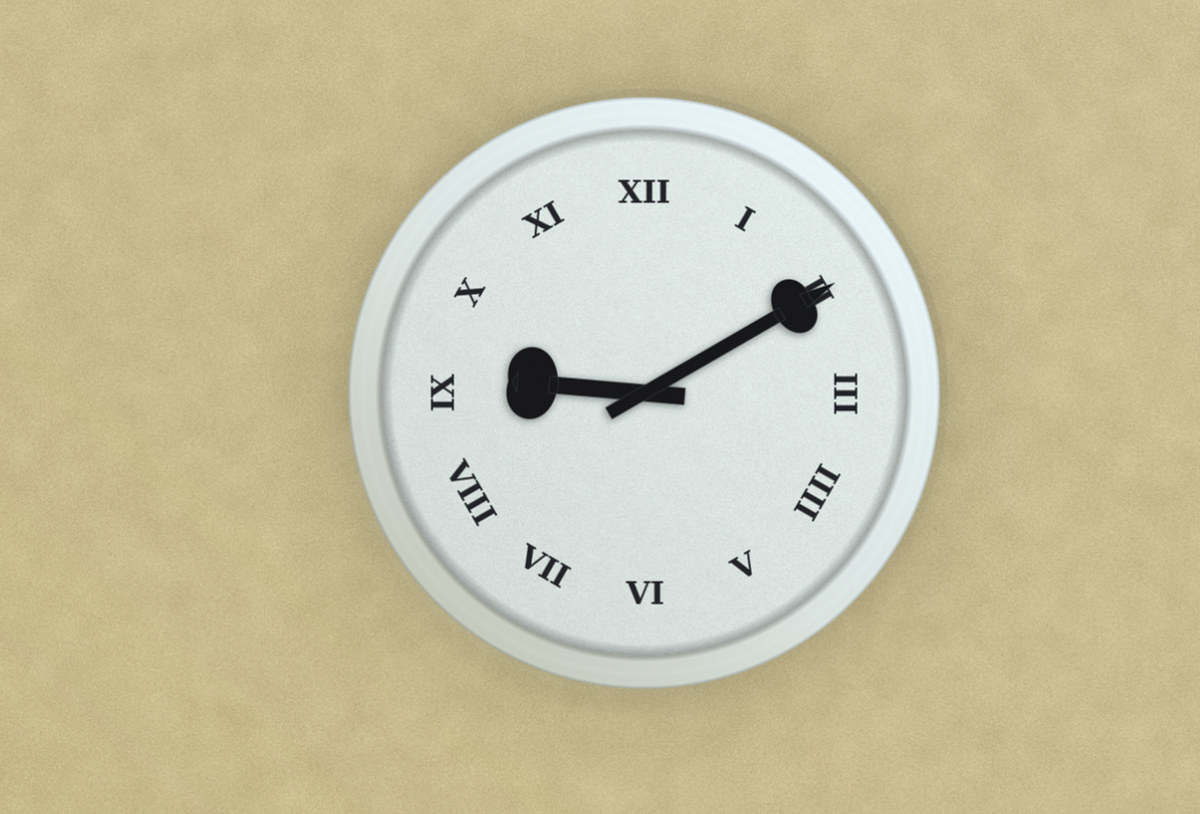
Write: 9,10
